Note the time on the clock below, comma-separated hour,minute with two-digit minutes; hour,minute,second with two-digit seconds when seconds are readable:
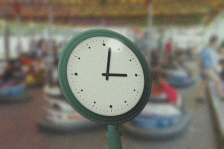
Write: 3,02
